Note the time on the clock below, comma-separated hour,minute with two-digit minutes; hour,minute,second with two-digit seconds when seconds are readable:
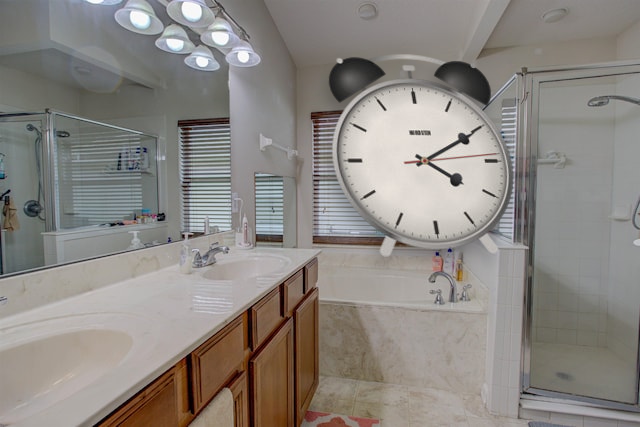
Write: 4,10,14
